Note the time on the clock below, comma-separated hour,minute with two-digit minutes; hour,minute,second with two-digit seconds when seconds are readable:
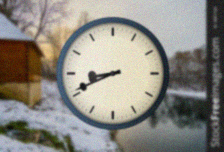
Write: 8,41
